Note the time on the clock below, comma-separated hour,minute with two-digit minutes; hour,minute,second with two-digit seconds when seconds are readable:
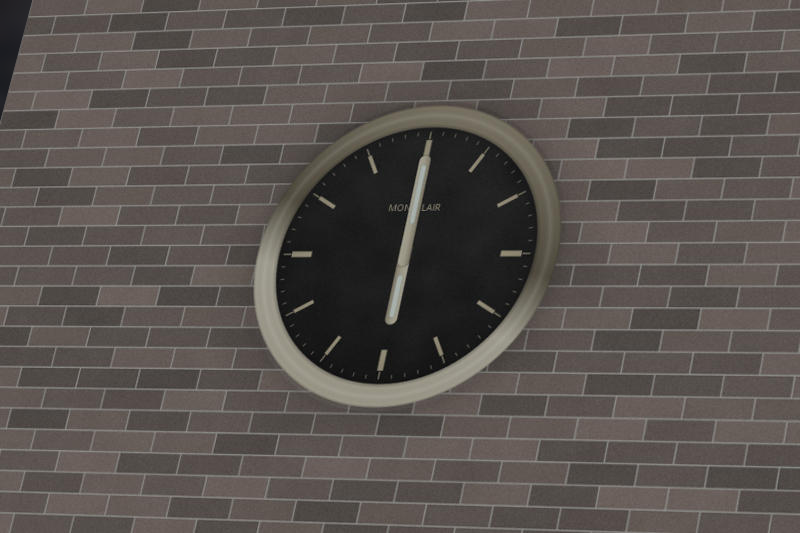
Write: 6,00
